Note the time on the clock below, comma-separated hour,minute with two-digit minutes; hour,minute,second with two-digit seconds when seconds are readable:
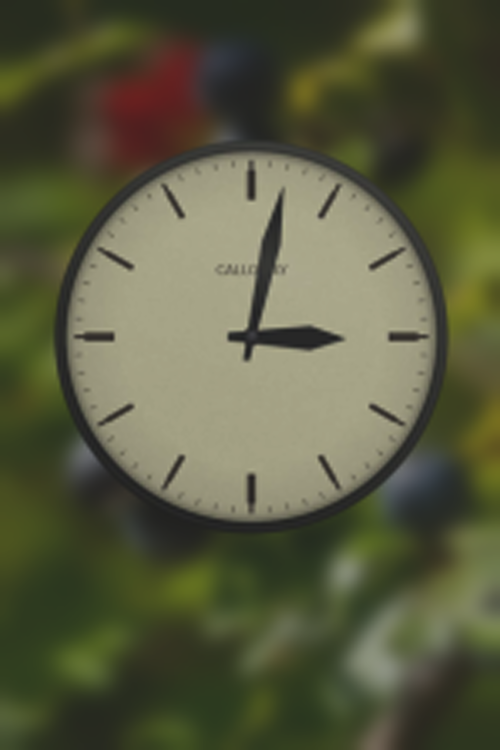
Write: 3,02
